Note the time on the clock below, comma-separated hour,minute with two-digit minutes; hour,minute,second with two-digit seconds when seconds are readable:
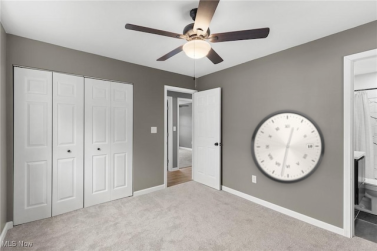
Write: 12,32
